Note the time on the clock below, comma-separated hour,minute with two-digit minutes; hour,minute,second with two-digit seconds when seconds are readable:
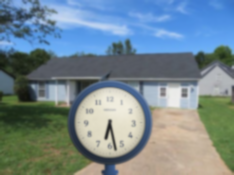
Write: 6,28
